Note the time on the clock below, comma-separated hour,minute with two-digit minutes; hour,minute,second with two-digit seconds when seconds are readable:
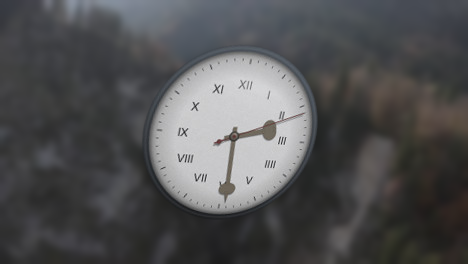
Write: 2,29,11
